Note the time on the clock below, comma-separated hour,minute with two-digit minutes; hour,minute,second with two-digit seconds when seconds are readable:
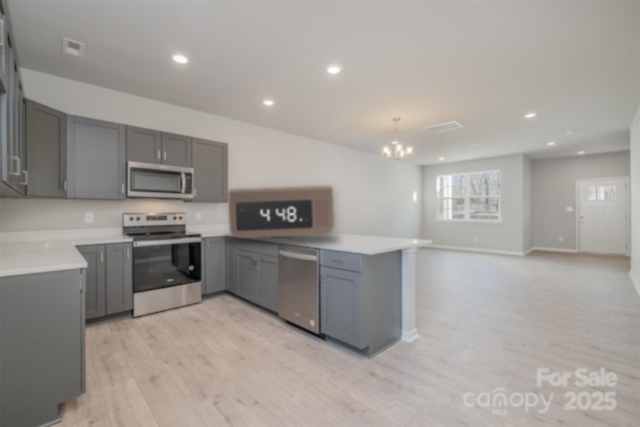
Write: 4,48
